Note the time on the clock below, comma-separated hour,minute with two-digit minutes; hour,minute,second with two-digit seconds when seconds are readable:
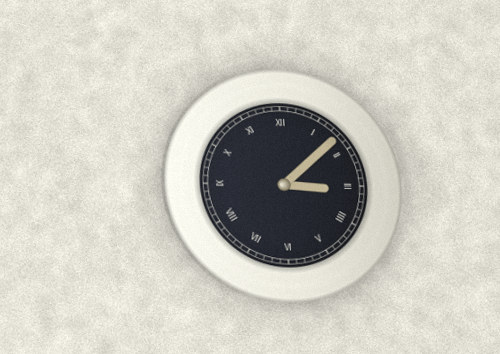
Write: 3,08
